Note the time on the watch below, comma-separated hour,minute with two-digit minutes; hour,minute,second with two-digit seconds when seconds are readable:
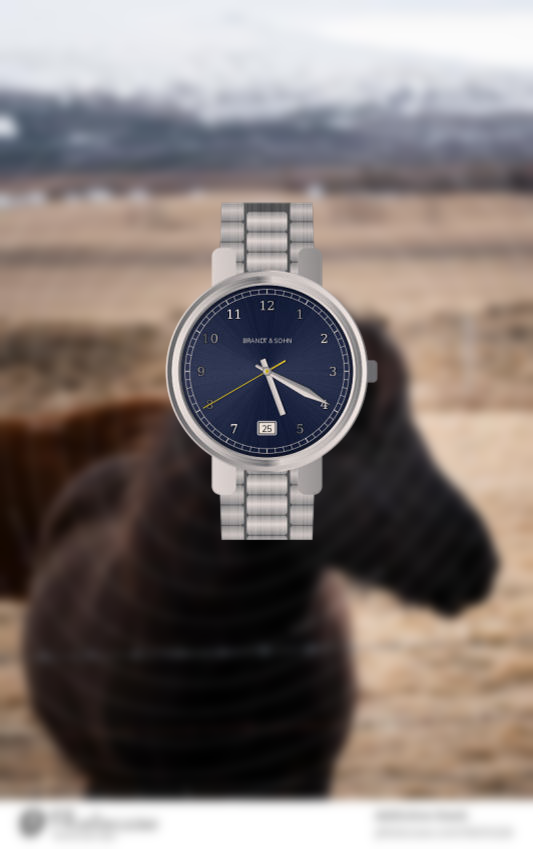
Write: 5,19,40
